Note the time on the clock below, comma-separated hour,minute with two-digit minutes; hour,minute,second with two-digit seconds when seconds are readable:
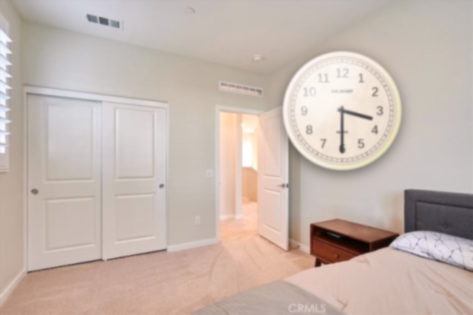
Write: 3,30
